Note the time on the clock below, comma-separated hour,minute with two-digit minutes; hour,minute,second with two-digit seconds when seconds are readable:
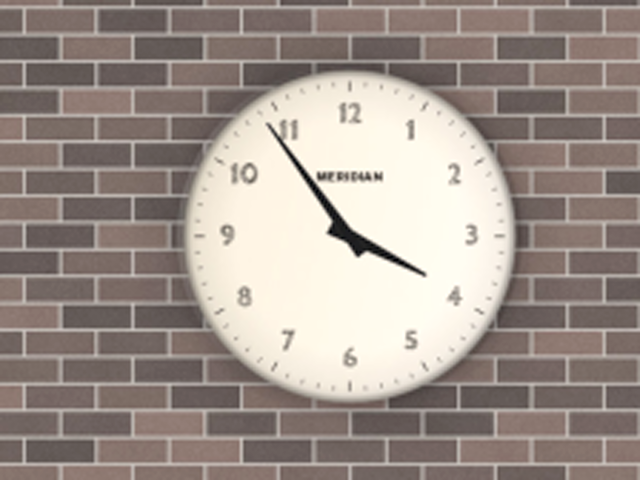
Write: 3,54
